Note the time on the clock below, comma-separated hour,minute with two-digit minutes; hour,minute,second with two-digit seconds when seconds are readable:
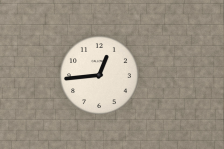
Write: 12,44
